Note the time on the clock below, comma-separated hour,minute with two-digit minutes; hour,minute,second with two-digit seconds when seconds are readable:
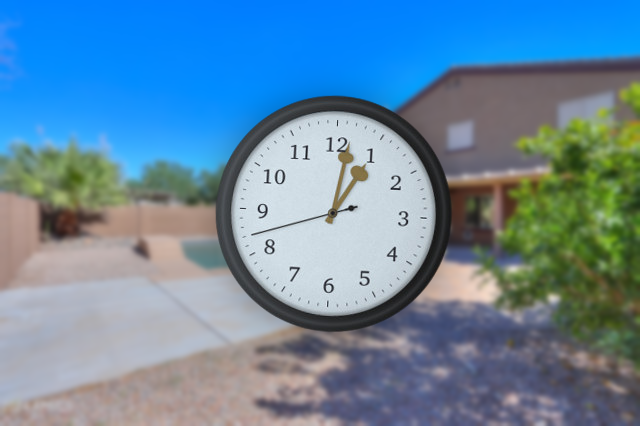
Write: 1,01,42
